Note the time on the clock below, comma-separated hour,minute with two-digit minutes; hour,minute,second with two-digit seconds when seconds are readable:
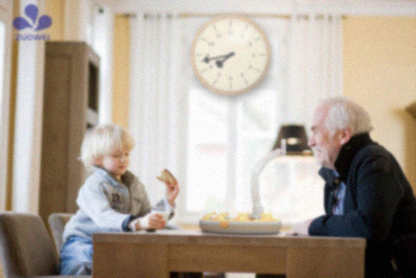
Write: 7,43
